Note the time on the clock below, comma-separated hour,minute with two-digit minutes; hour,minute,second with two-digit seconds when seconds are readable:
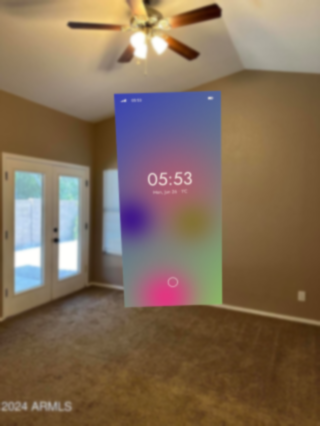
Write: 5,53
